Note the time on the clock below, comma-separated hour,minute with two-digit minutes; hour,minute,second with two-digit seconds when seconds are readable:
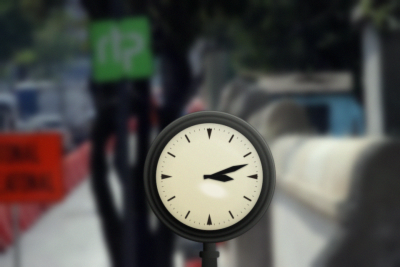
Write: 3,12
